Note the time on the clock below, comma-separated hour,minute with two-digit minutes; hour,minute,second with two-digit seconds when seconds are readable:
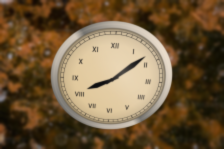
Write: 8,08
